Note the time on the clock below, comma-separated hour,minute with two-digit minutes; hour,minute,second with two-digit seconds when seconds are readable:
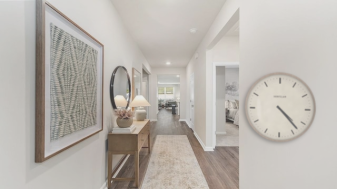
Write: 4,23
